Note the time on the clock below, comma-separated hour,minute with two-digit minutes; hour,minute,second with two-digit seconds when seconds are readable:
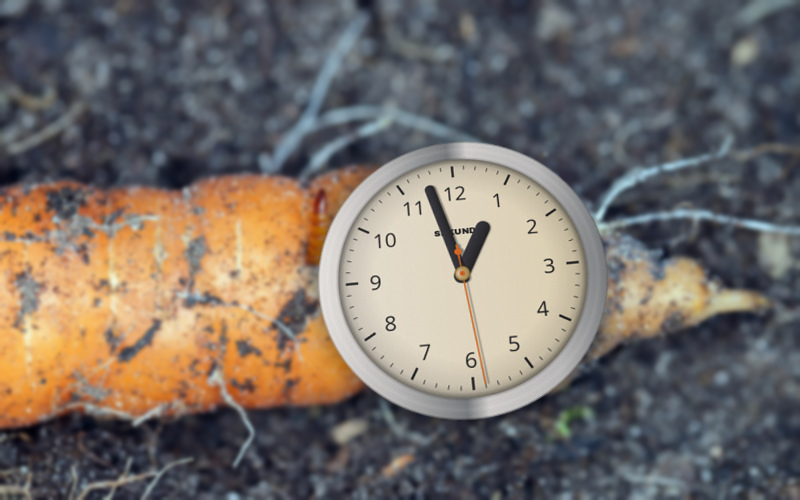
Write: 12,57,29
